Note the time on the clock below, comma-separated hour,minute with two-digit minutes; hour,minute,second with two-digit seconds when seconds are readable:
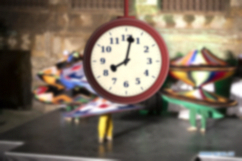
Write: 8,02
